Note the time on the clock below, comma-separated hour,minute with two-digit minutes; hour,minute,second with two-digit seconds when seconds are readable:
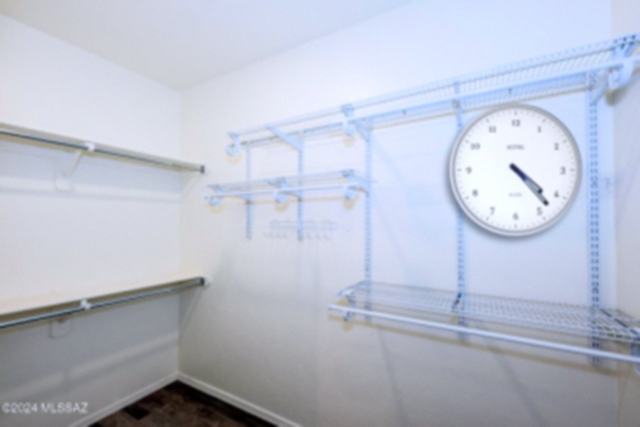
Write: 4,23
